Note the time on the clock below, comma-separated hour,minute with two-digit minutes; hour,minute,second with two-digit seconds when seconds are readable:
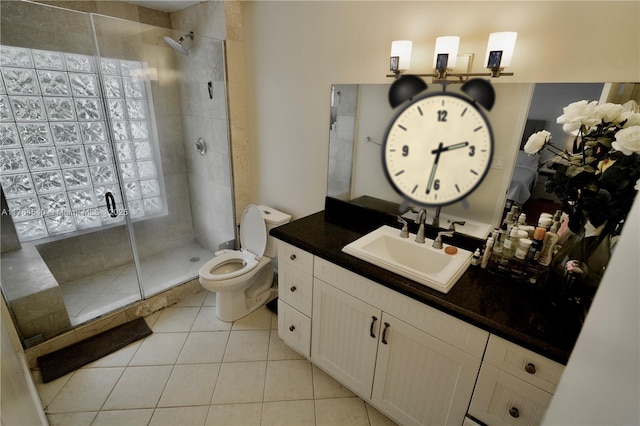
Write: 2,32
